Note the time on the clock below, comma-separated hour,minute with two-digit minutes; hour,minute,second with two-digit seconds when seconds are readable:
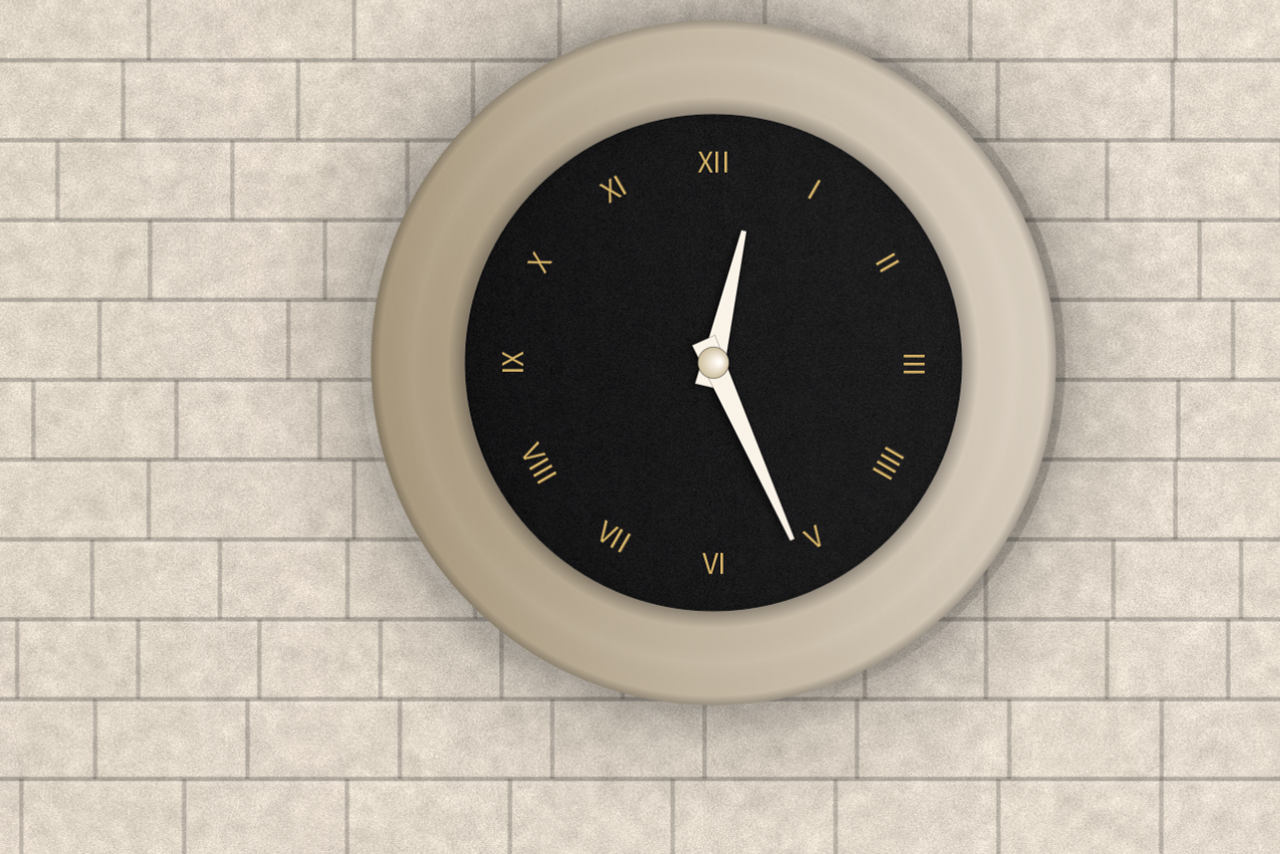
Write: 12,26
